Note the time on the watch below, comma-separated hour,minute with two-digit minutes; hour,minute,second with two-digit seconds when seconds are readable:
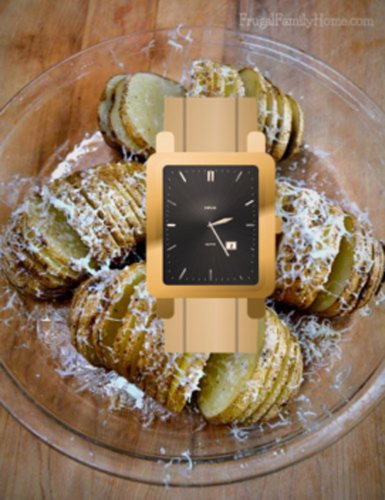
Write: 2,25
